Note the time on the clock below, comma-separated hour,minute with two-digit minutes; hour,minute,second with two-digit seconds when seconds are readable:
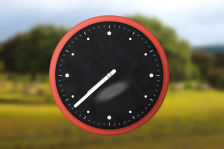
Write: 7,38
